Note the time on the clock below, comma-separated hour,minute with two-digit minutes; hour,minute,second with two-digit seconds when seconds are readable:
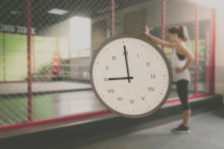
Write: 9,00
